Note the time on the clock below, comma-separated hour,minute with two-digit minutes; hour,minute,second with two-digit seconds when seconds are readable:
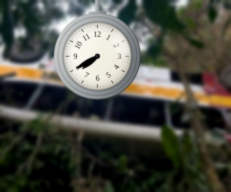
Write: 7,40
